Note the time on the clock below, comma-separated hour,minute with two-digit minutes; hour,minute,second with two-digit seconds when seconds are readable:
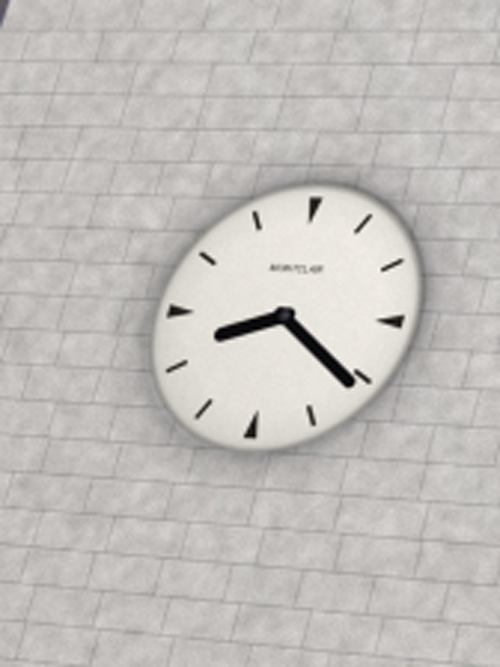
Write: 8,21
